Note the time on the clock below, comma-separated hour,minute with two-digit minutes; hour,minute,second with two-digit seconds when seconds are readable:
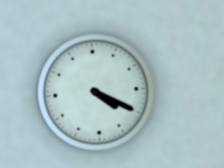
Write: 4,20
